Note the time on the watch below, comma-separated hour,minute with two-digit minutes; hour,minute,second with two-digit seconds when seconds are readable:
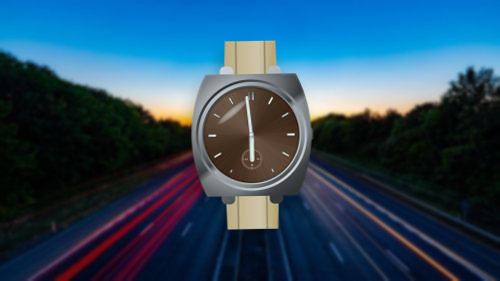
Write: 5,59
